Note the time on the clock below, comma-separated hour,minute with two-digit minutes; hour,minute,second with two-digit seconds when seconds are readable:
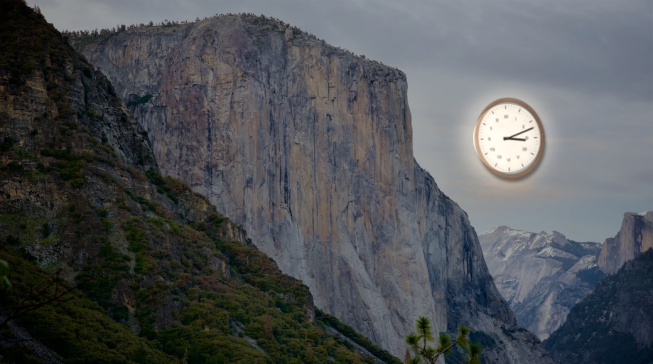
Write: 3,12
